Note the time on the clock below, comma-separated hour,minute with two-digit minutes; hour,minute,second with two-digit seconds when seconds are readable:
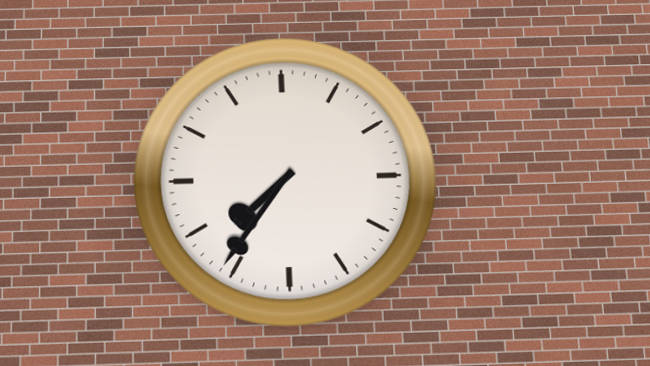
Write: 7,36
